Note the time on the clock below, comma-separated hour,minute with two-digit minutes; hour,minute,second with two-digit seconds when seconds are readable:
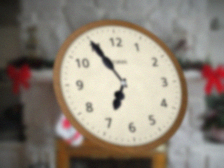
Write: 6,55
